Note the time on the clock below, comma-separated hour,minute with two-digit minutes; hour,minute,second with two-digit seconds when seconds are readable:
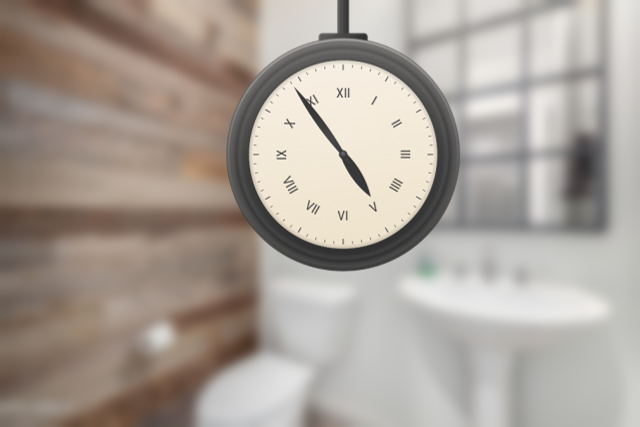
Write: 4,54
